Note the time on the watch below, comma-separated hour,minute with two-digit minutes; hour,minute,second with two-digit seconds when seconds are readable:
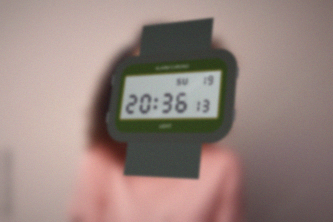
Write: 20,36,13
